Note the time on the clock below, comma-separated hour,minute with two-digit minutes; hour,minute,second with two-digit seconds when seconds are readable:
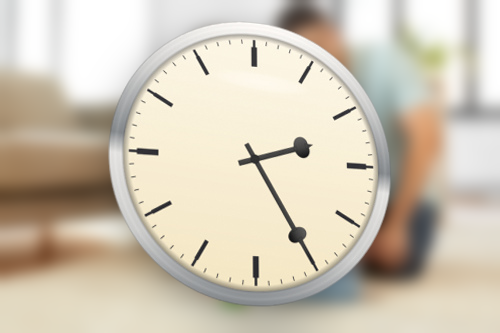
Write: 2,25
